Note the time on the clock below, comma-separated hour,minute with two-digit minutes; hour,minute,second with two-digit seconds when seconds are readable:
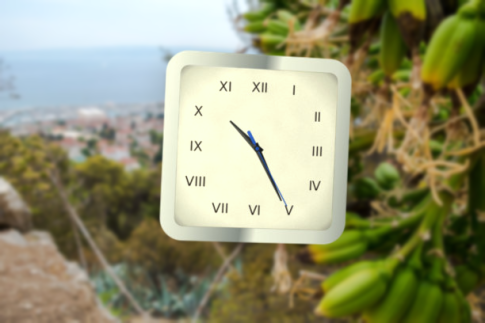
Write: 10,25,25
